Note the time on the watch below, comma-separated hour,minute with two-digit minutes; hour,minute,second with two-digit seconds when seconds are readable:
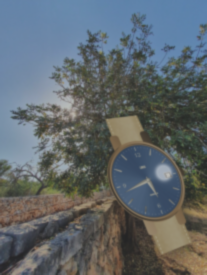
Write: 5,43
